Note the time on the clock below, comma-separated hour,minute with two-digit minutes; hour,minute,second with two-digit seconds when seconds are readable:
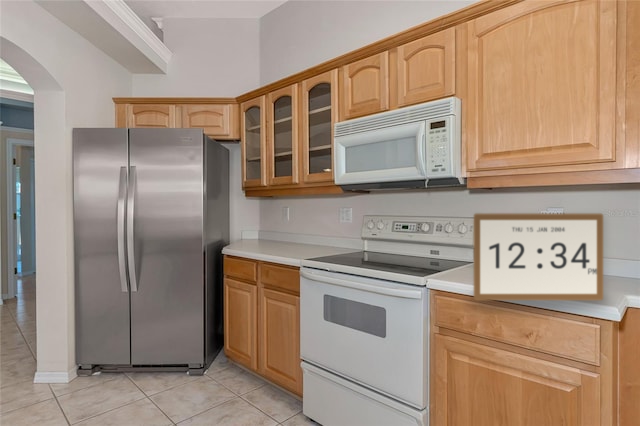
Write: 12,34
